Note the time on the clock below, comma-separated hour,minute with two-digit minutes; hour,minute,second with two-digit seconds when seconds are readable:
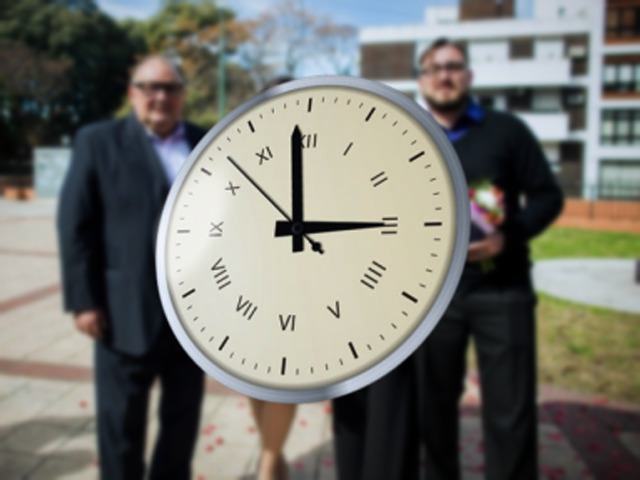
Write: 2,58,52
